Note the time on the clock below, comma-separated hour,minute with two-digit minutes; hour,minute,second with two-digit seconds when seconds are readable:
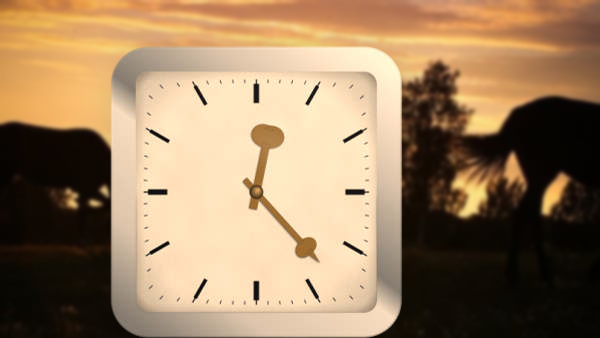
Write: 12,23
